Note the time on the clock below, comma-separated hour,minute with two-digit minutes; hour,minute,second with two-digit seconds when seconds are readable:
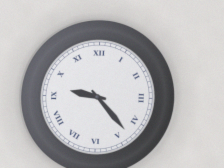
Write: 9,23
